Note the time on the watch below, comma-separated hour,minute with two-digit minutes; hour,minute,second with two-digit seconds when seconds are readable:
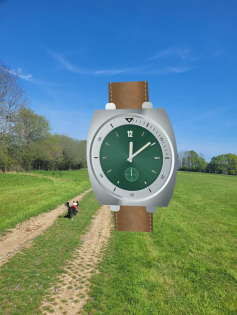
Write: 12,09
